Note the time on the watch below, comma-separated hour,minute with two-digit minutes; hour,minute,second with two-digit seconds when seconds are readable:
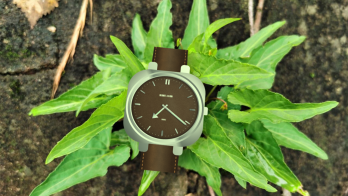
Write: 7,21
